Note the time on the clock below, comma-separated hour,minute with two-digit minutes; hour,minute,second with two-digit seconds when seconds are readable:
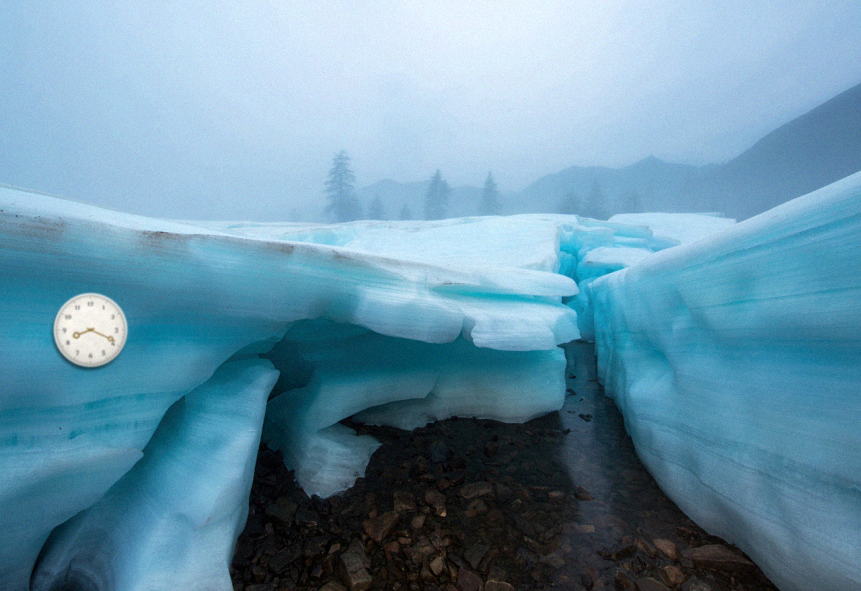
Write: 8,19
